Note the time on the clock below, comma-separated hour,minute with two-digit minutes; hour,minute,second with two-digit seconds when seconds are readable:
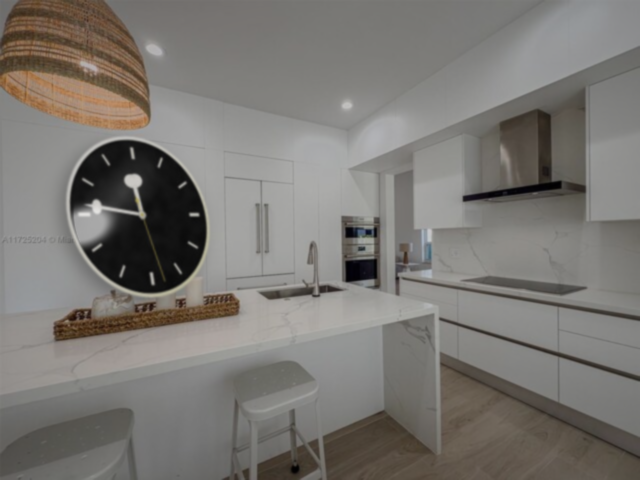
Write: 11,46,28
